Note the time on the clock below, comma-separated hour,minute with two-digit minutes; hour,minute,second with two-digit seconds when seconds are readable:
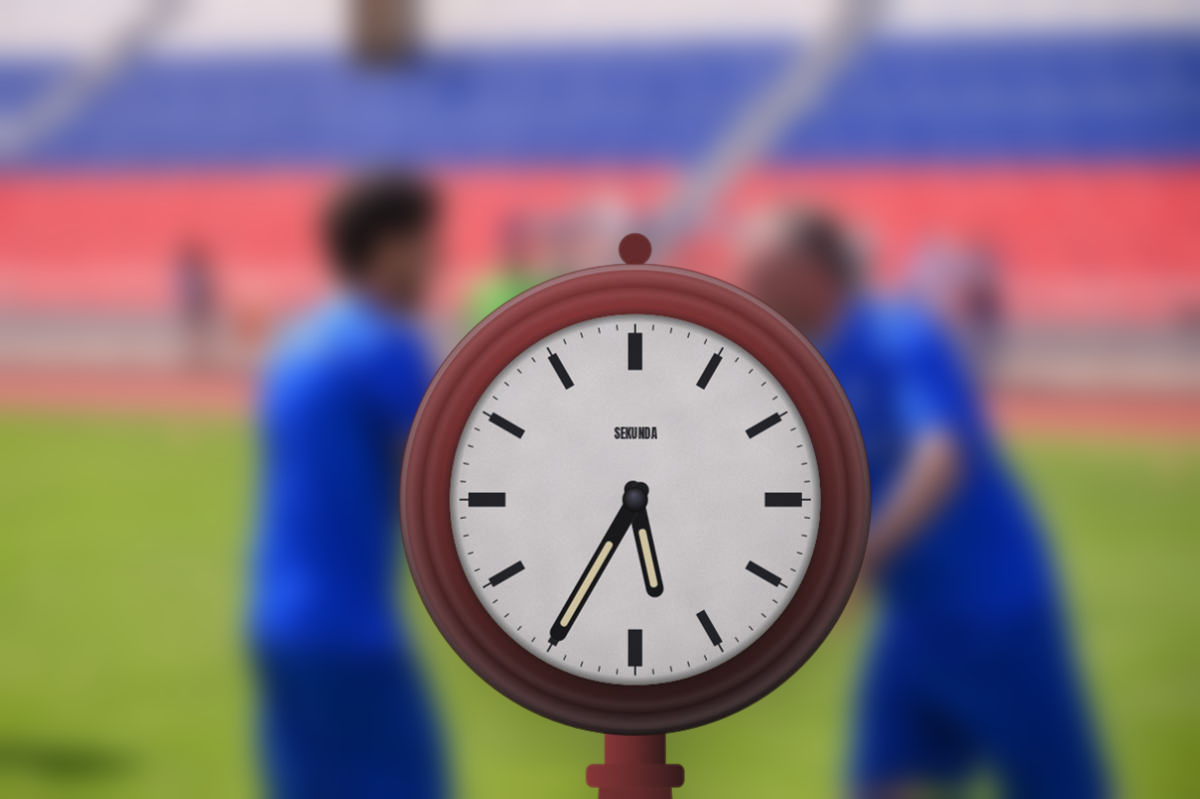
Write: 5,35
